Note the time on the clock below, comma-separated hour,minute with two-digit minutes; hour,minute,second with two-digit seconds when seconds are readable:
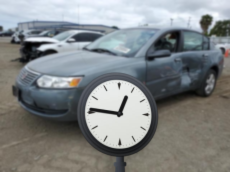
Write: 12,46
